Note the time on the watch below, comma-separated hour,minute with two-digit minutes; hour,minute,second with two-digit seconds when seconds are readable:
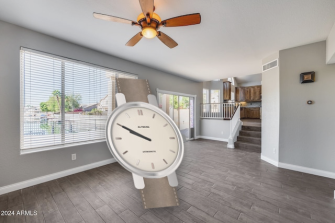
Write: 9,50
